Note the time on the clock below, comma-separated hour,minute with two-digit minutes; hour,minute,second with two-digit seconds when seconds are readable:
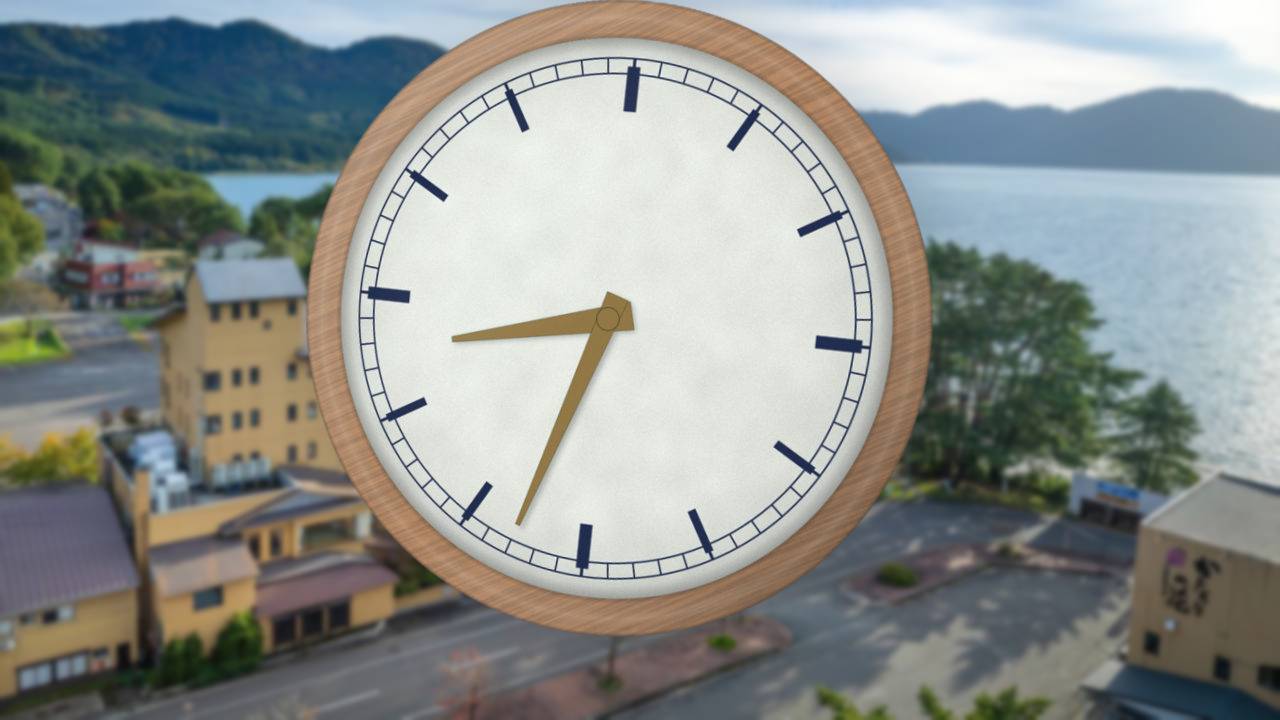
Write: 8,33
